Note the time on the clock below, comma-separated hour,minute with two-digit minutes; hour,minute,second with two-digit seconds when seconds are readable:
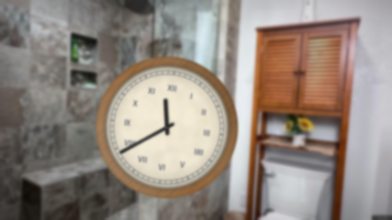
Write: 11,39
